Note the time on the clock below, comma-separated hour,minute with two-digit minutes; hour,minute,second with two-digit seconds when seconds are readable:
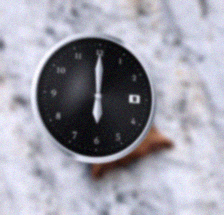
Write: 6,00
